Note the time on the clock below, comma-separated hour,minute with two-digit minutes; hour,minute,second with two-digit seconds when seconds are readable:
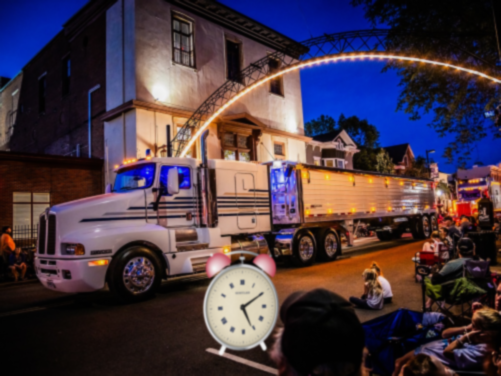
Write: 5,10
